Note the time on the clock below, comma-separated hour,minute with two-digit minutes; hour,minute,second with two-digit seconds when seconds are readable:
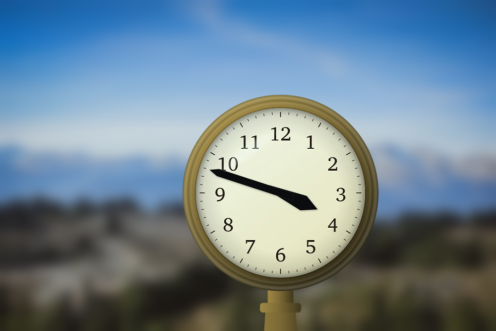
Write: 3,48
